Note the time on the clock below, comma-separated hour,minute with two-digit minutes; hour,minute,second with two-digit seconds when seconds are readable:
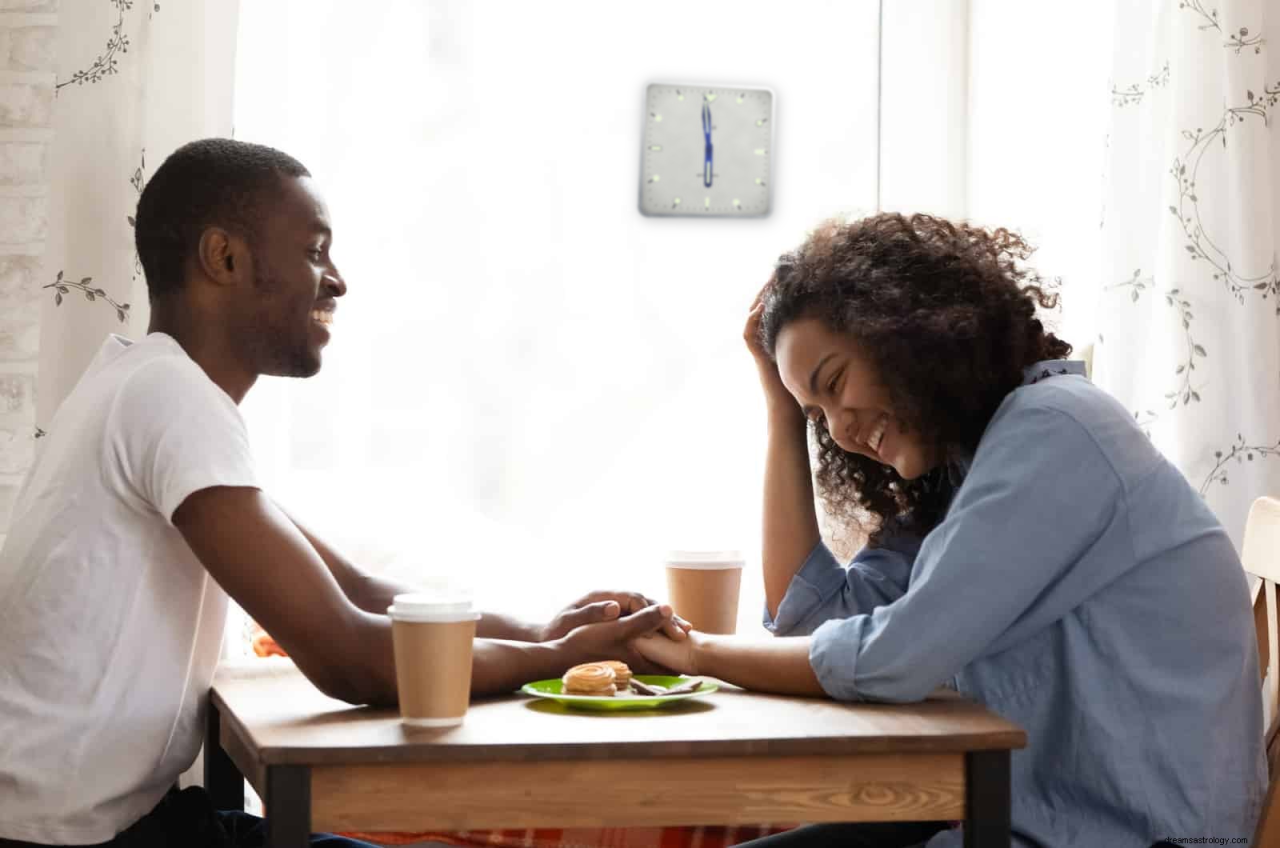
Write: 5,59
